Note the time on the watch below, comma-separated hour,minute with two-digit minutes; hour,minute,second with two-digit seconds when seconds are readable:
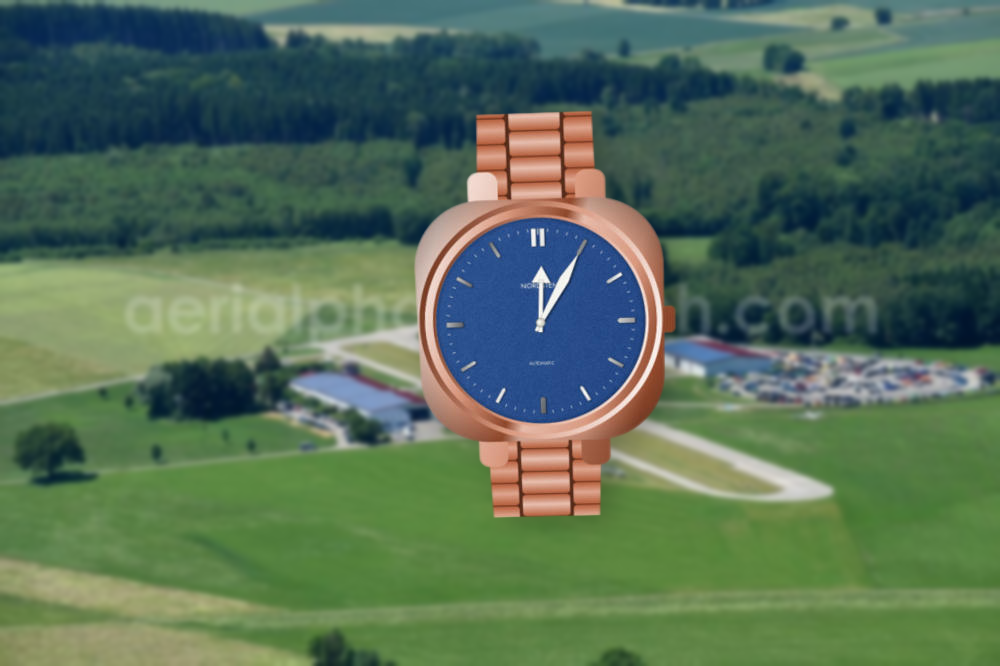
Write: 12,05
